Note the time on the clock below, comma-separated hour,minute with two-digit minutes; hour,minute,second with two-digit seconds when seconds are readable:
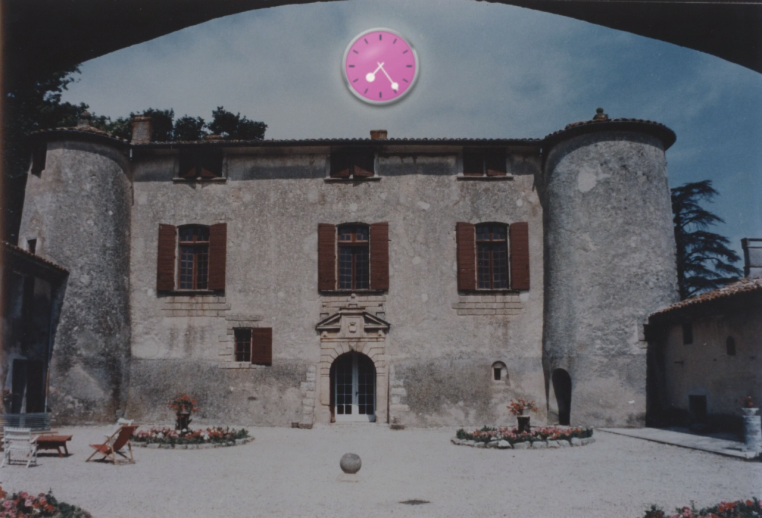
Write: 7,24
